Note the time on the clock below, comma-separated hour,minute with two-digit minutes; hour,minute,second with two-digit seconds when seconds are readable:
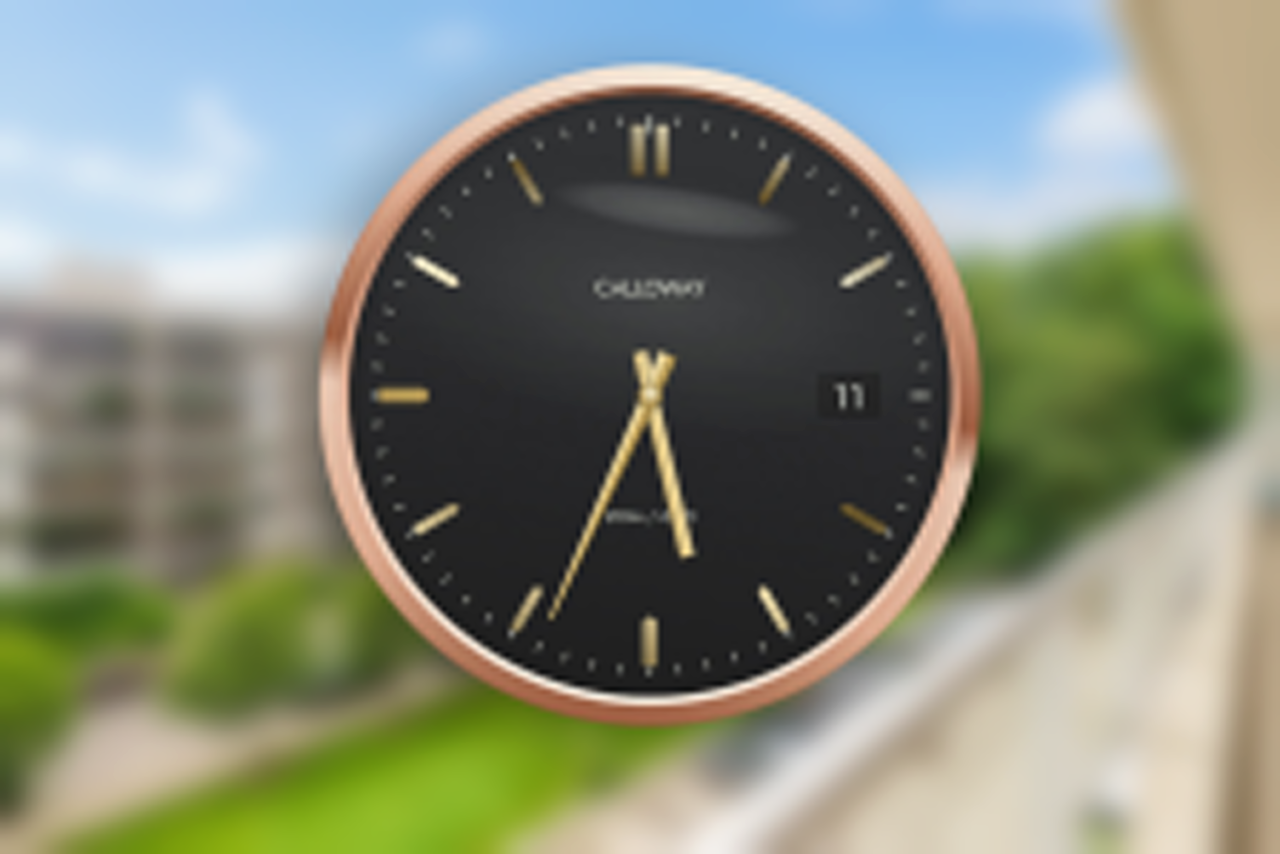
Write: 5,34
